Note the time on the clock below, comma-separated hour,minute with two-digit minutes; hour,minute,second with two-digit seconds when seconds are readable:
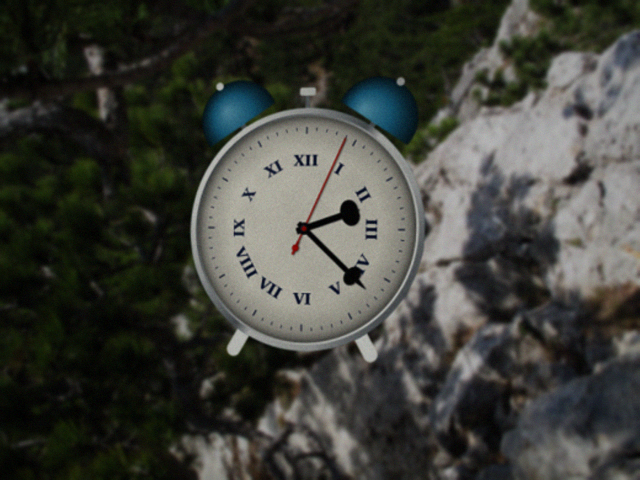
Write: 2,22,04
